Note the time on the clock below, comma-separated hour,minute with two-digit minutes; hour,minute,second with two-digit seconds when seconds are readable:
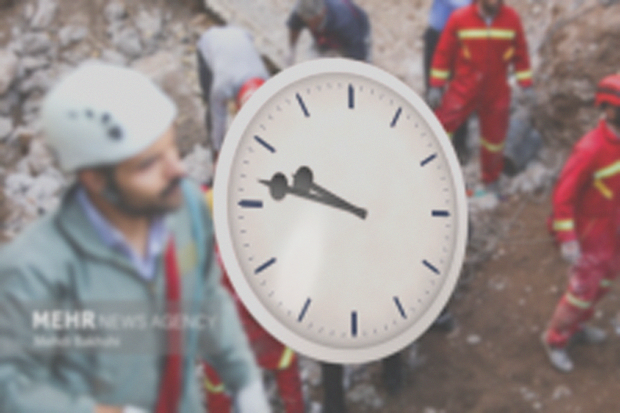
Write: 9,47
